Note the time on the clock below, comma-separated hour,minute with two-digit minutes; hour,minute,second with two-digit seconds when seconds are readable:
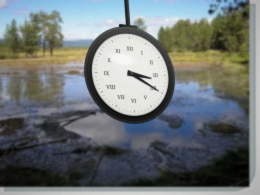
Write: 3,20
